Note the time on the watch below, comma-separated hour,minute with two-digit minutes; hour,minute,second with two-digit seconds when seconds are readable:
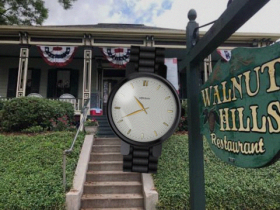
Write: 10,41
